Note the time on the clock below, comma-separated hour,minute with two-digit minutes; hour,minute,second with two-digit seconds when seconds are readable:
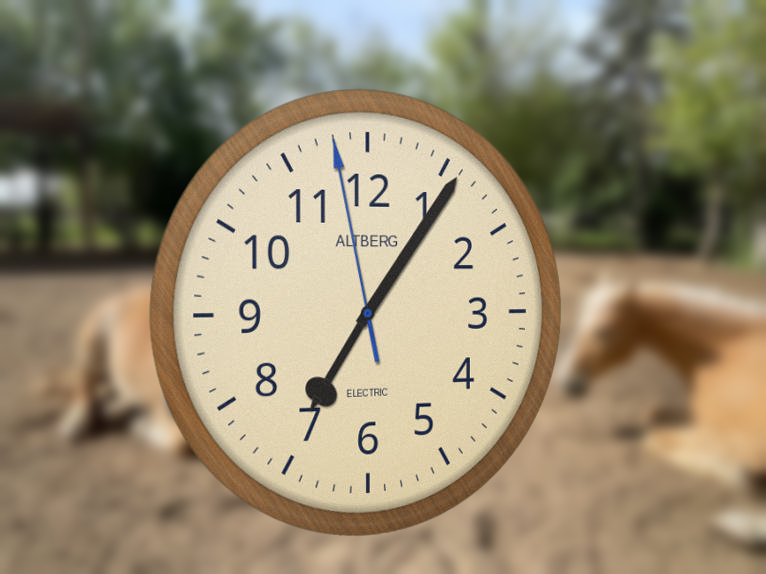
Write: 7,05,58
